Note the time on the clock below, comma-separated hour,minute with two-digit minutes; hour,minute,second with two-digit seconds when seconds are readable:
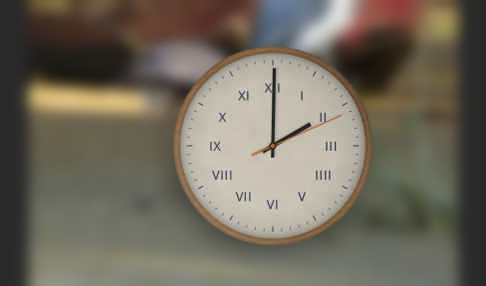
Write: 2,00,11
